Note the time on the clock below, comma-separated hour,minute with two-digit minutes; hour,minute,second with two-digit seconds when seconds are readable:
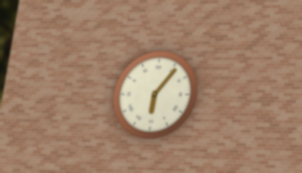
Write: 6,06
